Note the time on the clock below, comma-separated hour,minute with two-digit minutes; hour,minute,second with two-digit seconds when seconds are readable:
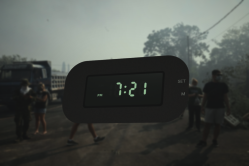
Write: 7,21
